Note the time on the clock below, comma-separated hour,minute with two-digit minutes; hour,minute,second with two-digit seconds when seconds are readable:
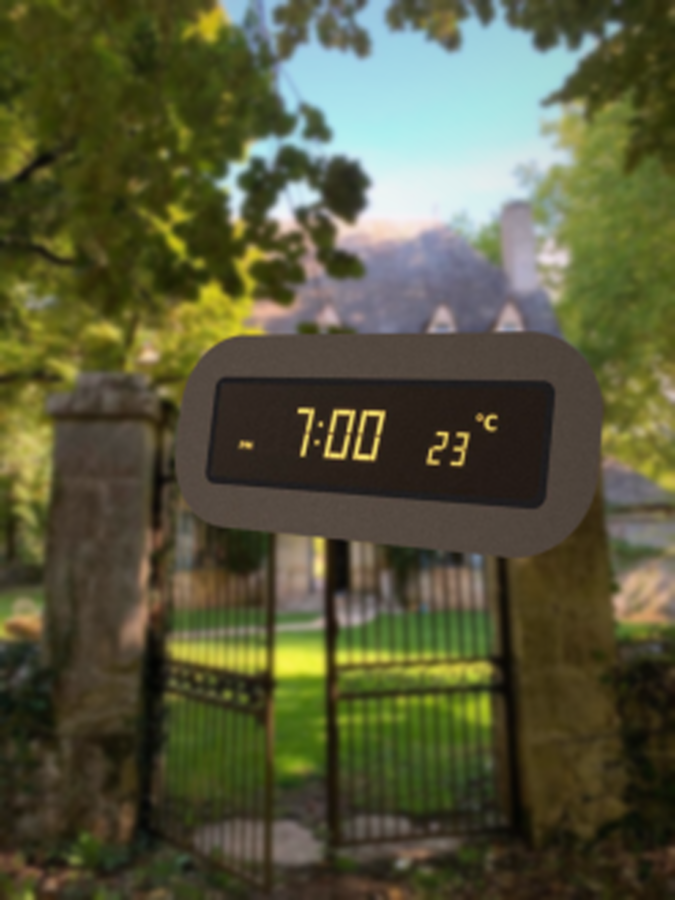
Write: 7,00
